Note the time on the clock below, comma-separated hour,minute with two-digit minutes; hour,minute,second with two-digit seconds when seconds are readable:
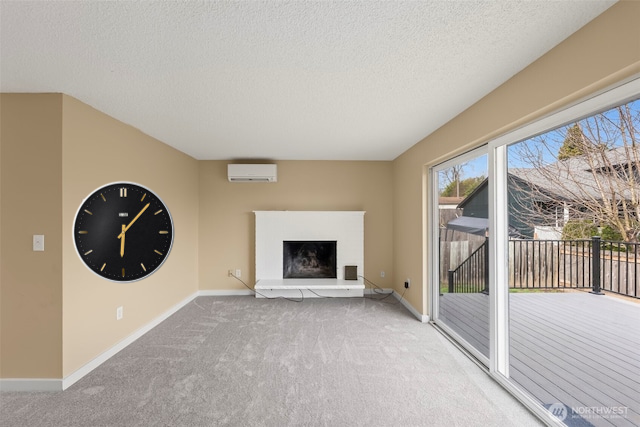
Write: 6,07
